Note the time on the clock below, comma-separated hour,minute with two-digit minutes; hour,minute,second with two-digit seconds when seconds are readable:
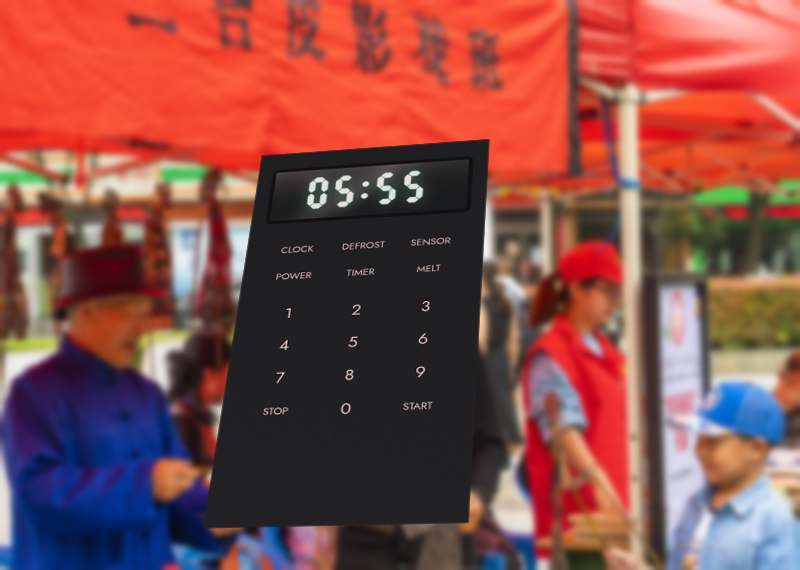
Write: 5,55
